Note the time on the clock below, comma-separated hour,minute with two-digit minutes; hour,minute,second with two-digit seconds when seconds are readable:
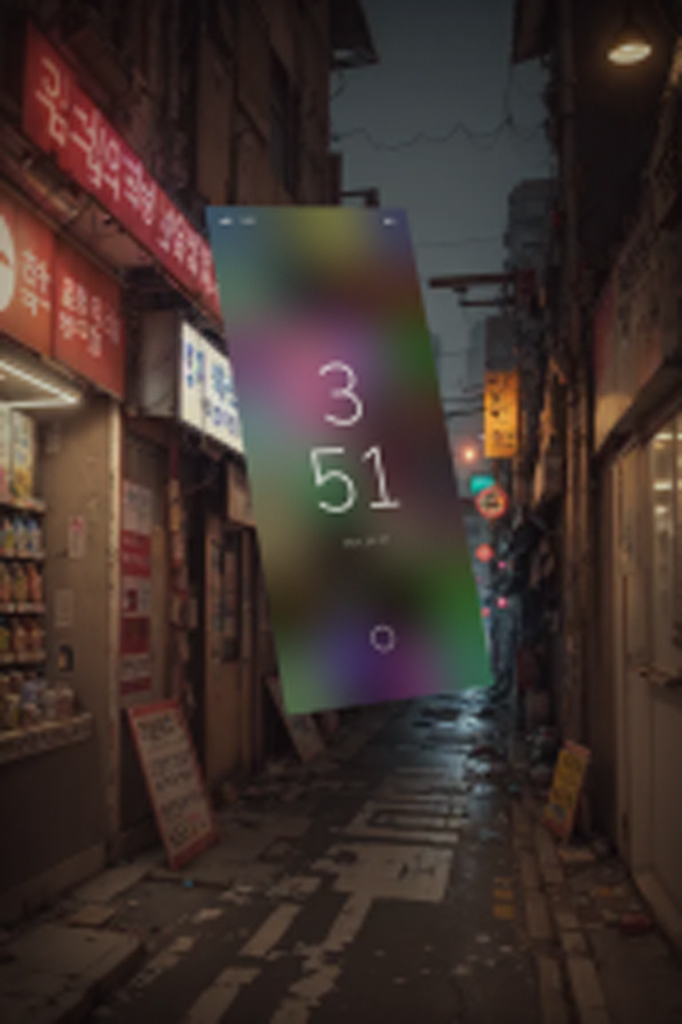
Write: 3,51
